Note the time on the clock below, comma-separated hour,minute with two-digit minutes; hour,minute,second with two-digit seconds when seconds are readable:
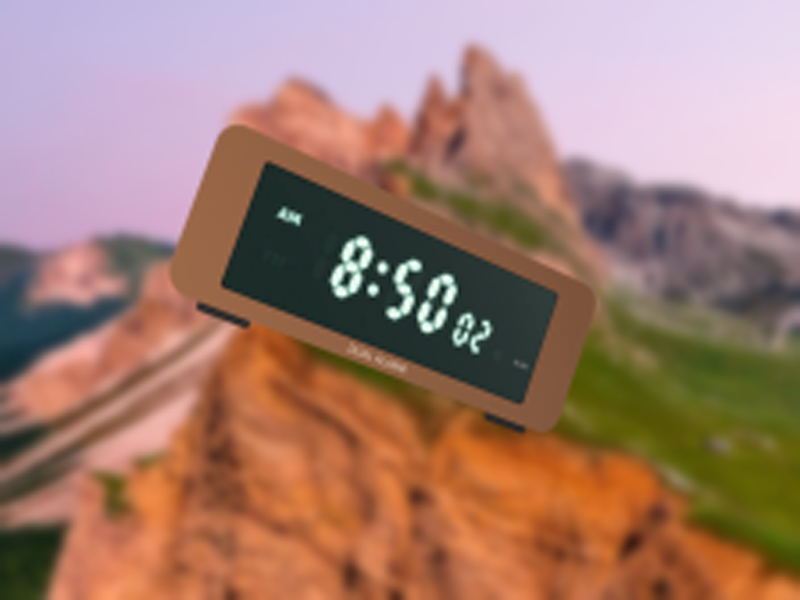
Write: 8,50,02
